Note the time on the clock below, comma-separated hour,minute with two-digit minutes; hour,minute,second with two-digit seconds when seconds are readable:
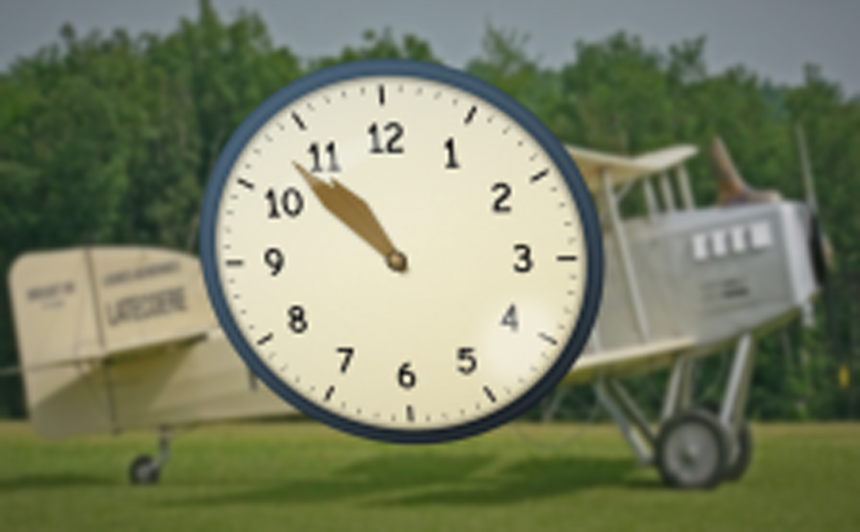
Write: 10,53
